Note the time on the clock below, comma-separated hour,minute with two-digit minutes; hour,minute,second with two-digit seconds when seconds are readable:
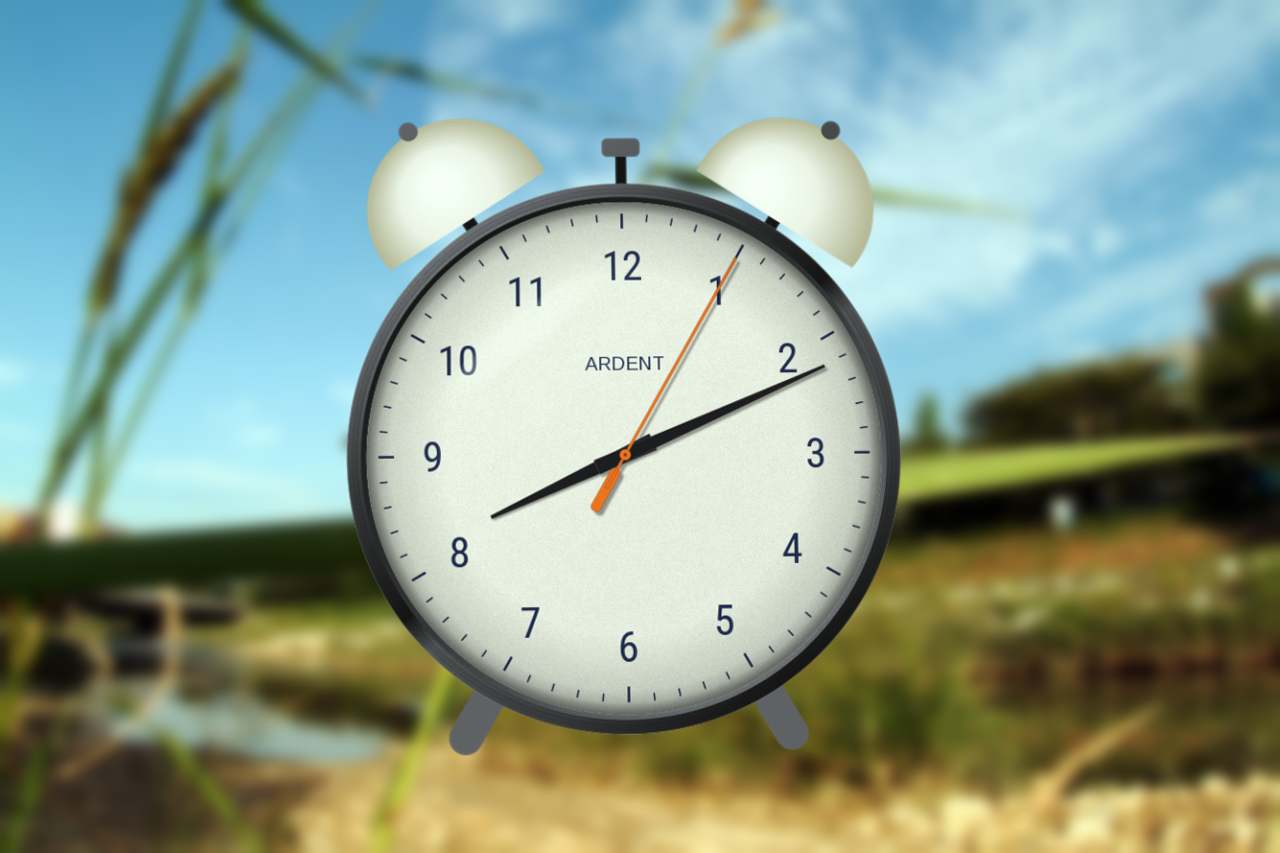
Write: 8,11,05
